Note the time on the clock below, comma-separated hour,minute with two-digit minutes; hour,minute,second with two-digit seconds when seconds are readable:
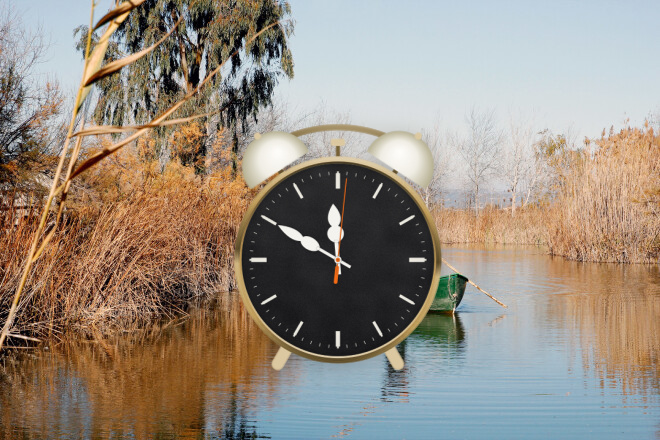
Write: 11,50,01
